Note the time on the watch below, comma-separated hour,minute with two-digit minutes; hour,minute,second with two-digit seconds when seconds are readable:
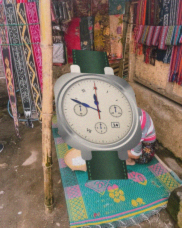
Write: 11,49
